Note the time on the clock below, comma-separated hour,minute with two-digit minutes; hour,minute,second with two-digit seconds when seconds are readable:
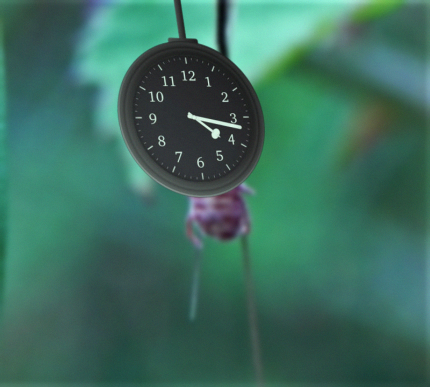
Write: 4,17
